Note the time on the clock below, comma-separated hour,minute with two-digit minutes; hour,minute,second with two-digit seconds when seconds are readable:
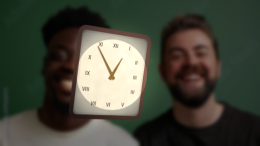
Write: 12,54
